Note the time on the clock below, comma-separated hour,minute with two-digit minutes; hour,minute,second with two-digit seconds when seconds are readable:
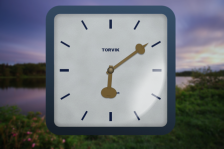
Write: 6,09
